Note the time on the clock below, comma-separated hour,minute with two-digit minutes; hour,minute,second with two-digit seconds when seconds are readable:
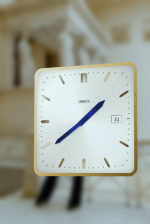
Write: 1,39
